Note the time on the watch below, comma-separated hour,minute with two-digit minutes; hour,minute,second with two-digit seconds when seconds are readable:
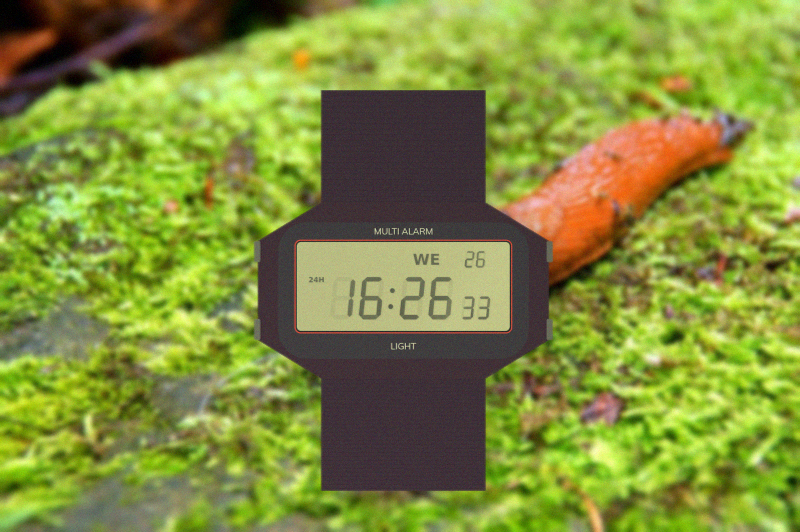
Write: 16,26,33
